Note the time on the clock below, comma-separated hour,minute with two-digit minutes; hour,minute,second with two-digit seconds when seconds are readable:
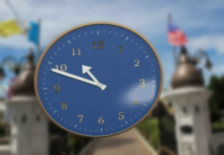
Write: 10,49
